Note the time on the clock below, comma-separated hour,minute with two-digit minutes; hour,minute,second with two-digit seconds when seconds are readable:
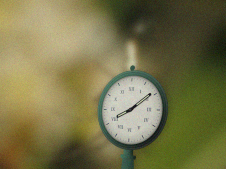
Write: 8,09
